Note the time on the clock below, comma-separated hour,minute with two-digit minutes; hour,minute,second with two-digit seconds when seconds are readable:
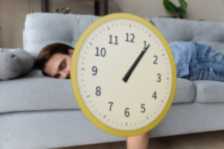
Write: 1,06
